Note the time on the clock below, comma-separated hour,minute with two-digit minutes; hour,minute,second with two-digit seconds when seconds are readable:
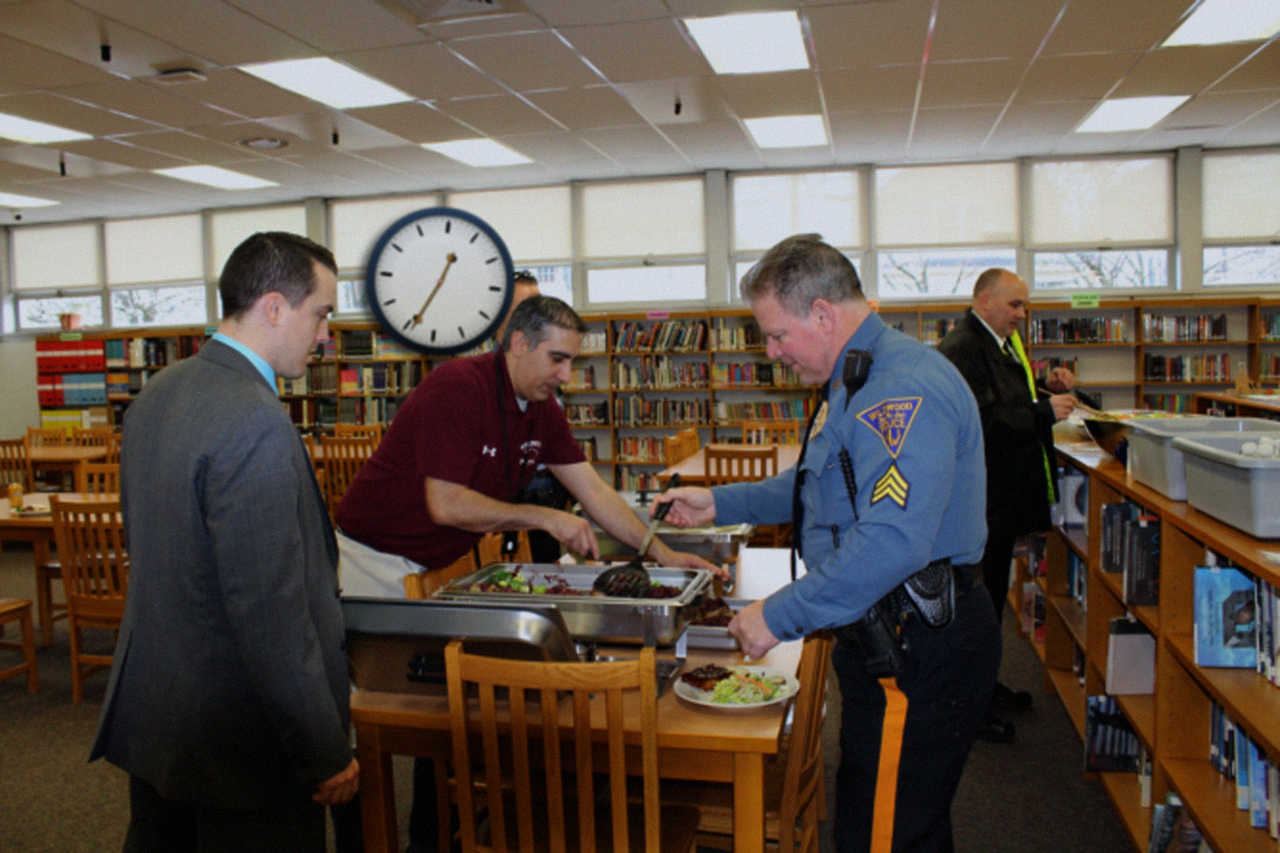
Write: 12,34
